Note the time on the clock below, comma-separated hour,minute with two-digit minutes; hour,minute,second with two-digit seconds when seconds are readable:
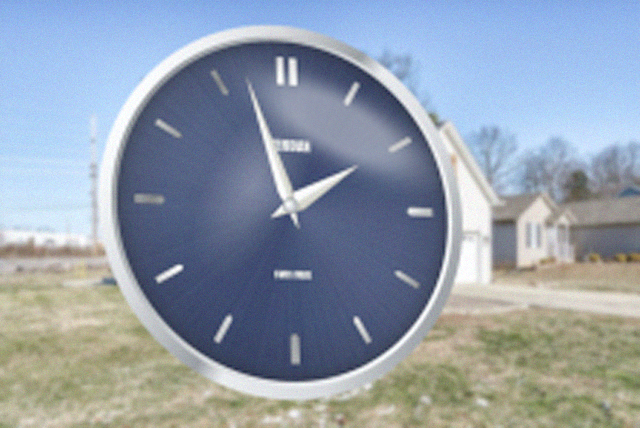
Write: 1,57
